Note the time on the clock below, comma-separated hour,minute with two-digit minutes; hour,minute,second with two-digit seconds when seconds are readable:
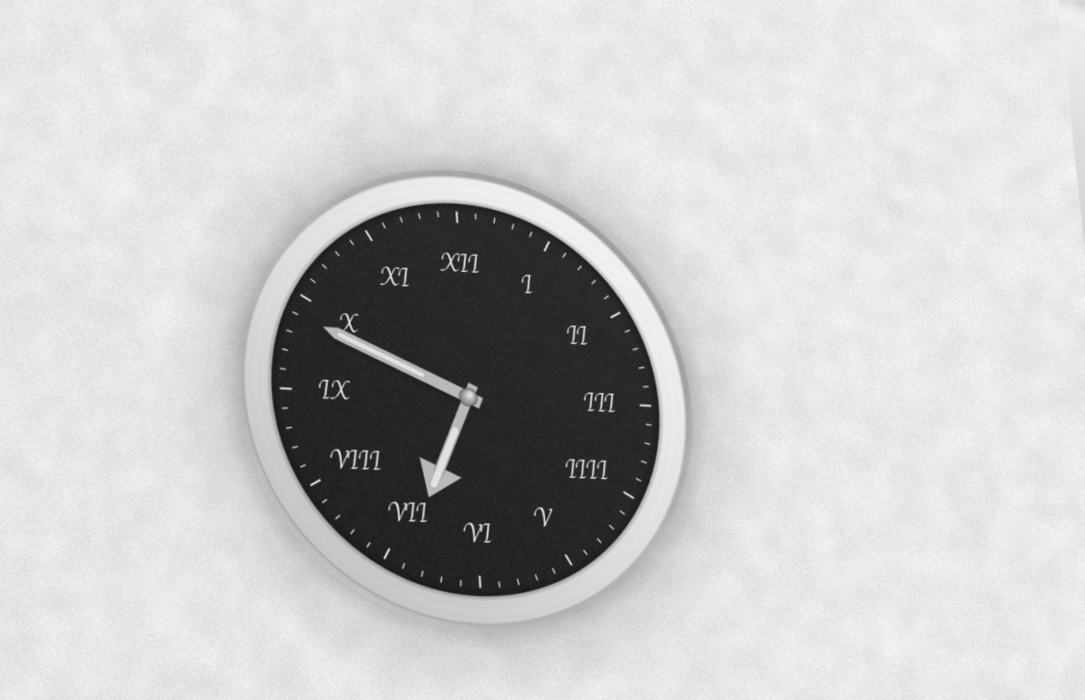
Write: 6,49
